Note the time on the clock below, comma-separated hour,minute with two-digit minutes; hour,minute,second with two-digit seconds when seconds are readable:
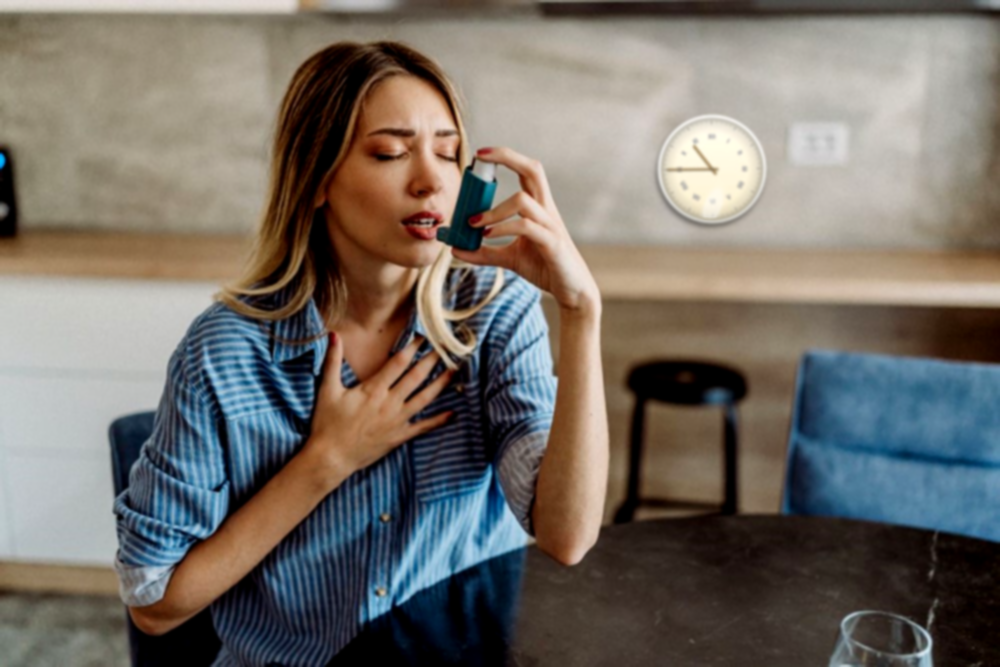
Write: 10,45
